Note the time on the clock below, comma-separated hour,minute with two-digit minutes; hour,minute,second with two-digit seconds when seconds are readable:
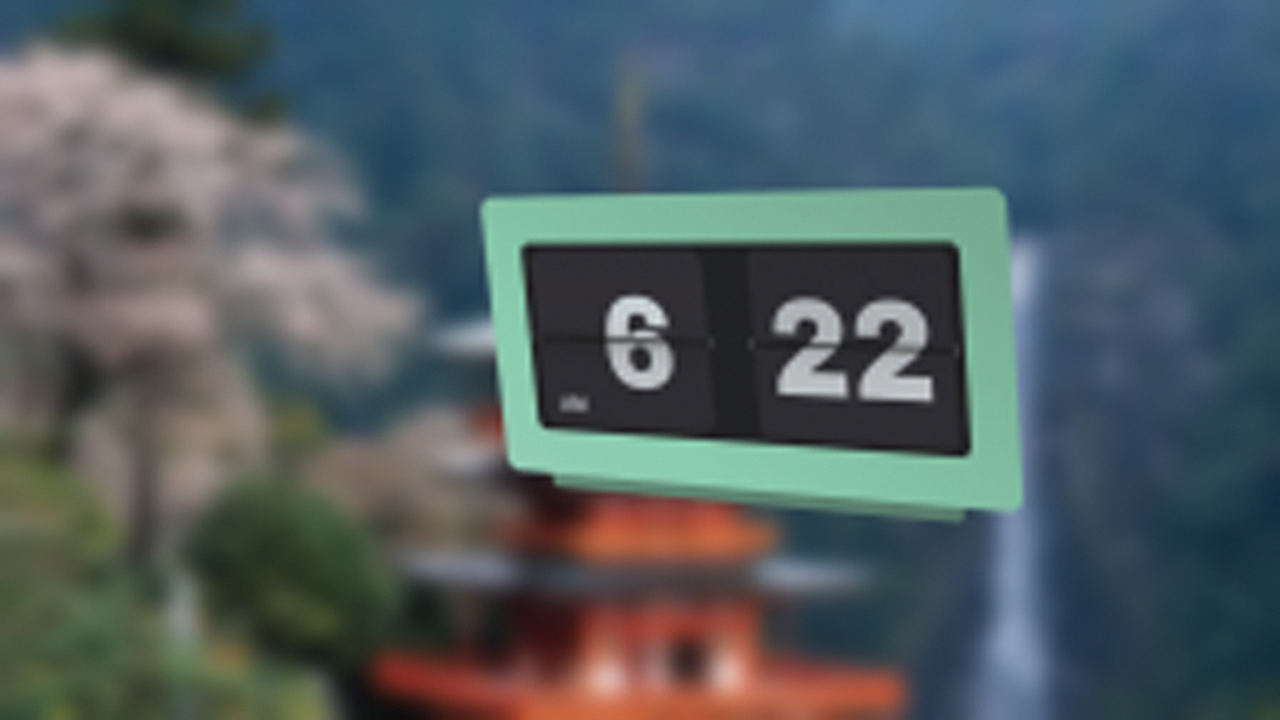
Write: 6,22
